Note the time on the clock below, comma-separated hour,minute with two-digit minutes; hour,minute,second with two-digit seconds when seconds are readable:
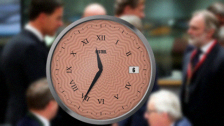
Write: 11,35
